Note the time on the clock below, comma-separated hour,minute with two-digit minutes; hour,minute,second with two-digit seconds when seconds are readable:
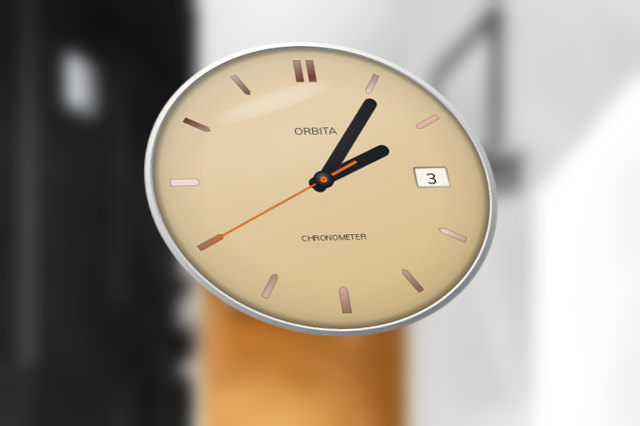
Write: 2,05,40
